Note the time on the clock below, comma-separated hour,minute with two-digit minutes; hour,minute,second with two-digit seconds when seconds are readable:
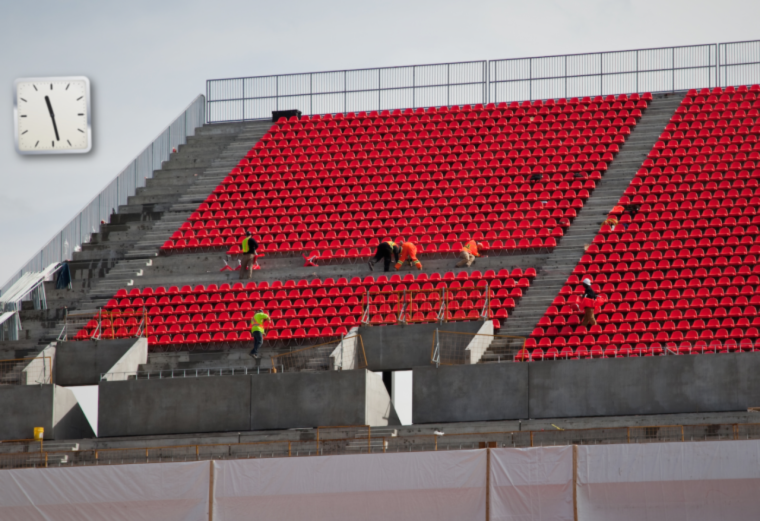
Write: 11,28
